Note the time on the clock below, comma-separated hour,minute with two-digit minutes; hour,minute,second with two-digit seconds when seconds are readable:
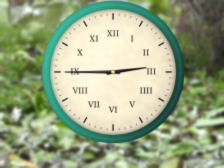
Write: 2,45
